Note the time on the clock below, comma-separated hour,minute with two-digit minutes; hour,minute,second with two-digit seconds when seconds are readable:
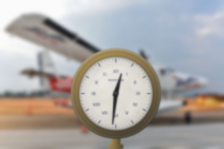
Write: 12,31
